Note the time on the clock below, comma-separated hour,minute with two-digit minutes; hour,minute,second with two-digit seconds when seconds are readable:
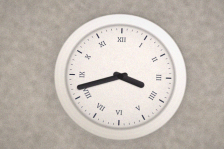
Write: 3,42
